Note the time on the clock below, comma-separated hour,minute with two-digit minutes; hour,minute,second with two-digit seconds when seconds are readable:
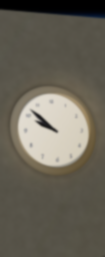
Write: 9,52
